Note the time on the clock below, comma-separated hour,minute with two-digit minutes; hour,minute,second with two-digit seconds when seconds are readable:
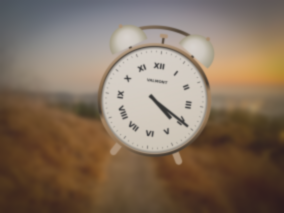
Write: 4,20
